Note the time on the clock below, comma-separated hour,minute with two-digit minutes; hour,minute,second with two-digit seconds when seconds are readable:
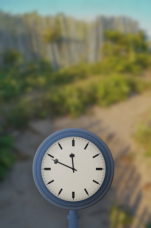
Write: 11,49
